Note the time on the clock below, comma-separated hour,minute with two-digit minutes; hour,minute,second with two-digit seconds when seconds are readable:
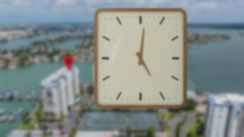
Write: 5,01
